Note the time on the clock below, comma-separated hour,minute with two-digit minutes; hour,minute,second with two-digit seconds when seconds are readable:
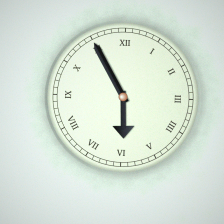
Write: 5,55
